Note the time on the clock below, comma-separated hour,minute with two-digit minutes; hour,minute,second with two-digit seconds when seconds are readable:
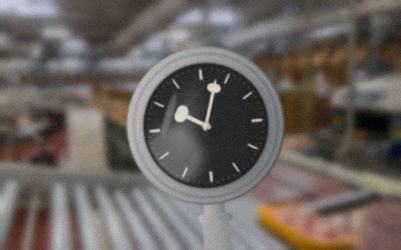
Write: 10,03
